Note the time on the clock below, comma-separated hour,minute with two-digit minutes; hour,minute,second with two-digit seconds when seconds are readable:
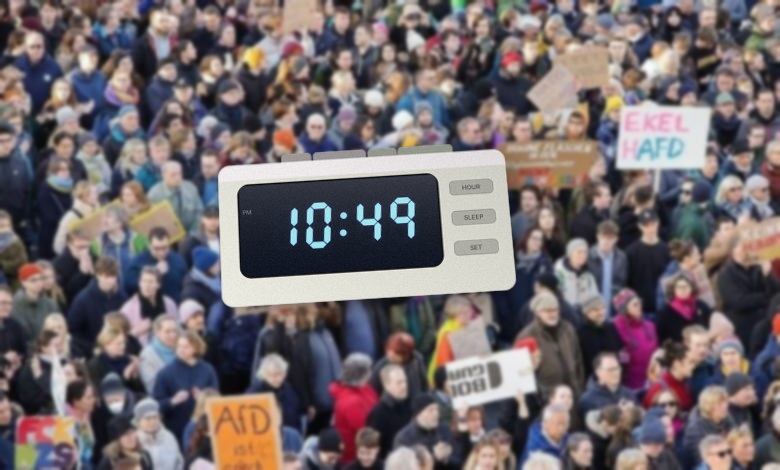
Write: 10,49
